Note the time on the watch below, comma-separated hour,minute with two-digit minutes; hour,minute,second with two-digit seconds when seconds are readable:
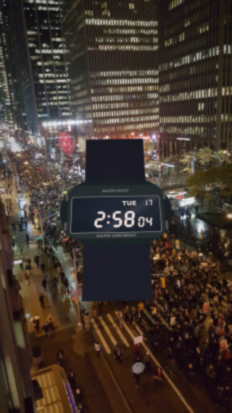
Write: 2,58,04
